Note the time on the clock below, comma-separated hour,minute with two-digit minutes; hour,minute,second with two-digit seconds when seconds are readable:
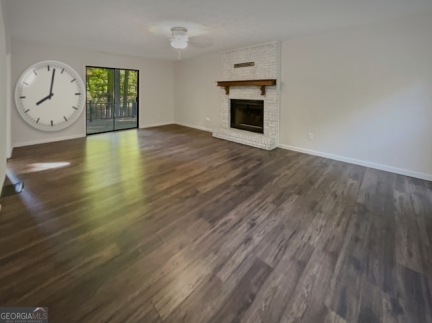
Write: 8,02
